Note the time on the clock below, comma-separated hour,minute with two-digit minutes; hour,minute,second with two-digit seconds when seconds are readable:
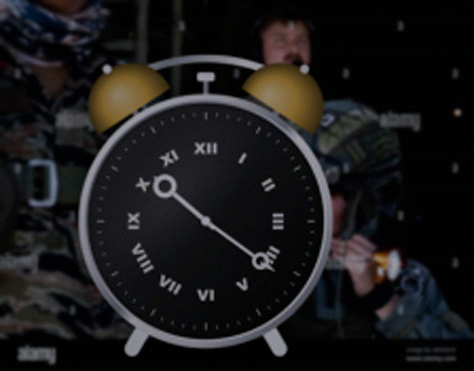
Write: 10,21
